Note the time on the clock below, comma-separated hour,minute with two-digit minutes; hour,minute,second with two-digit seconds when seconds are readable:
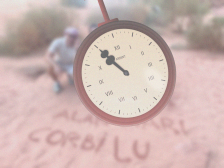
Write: 10,55
